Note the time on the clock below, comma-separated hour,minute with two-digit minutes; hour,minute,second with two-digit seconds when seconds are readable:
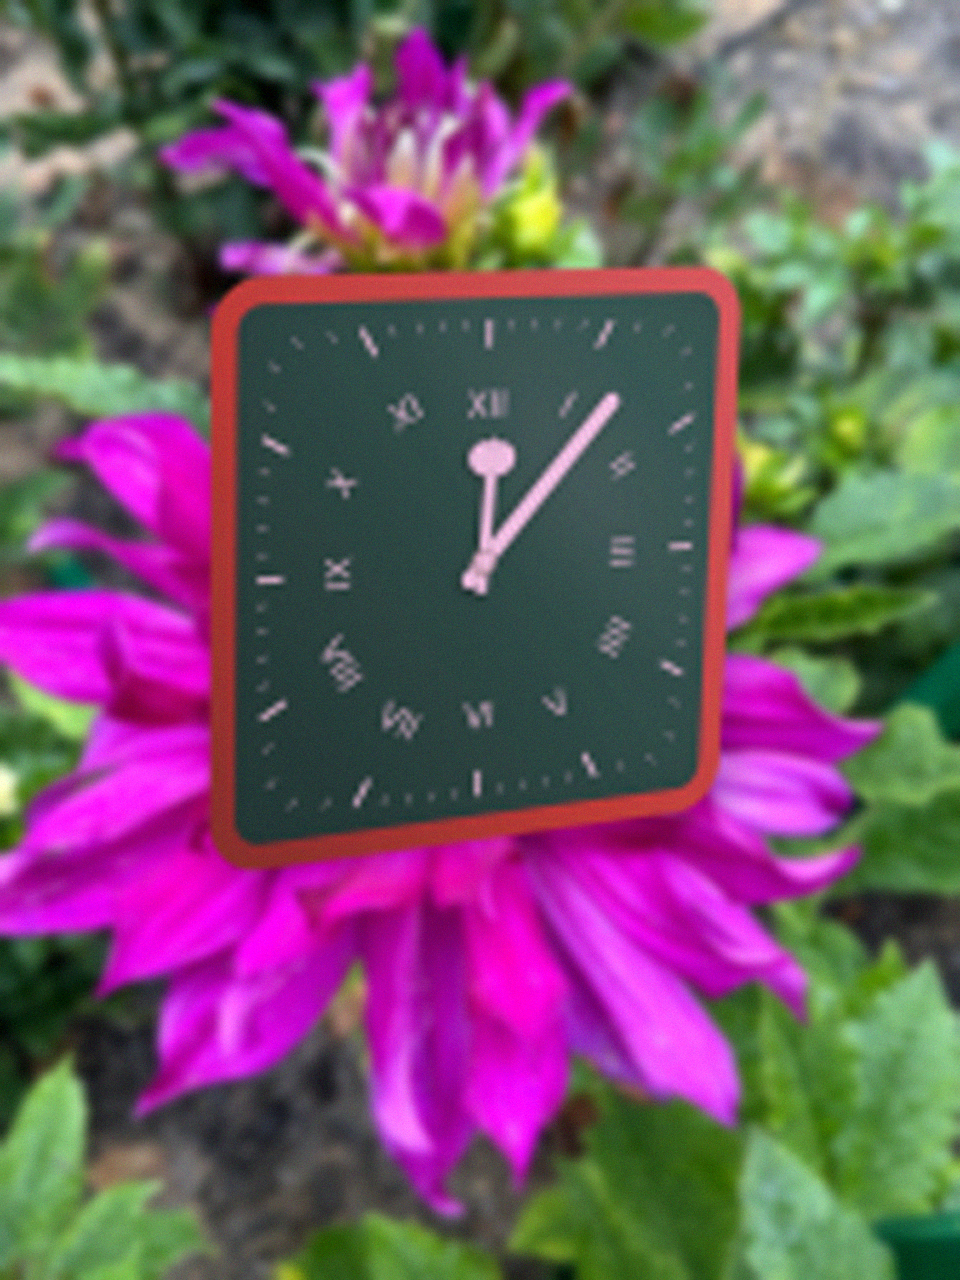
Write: 12,07
